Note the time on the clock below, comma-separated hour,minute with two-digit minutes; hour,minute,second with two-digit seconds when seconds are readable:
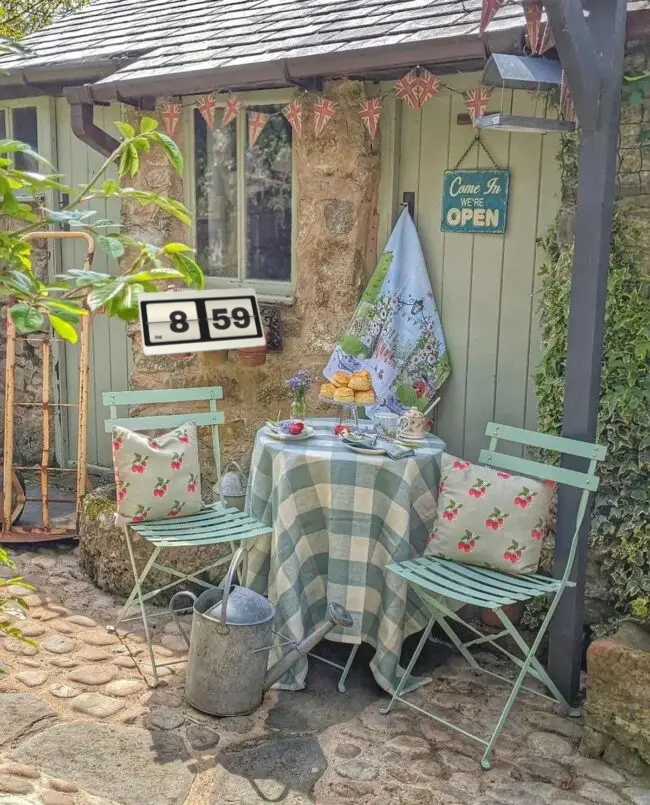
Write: 8,59
